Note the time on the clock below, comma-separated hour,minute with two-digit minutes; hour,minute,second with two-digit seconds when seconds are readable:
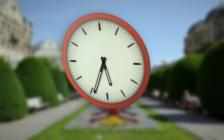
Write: 5,34
